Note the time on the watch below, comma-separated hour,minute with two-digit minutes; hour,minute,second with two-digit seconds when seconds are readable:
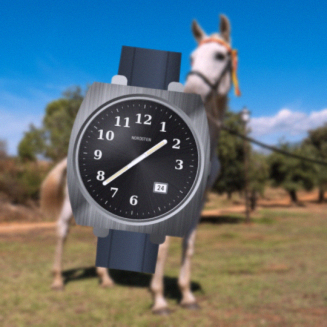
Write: 1,38
